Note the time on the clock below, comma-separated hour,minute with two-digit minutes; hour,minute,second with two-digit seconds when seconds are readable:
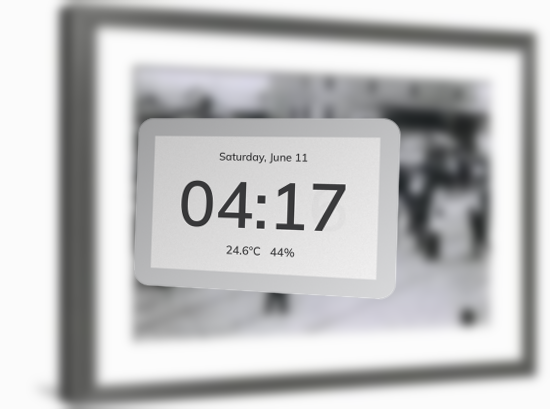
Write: 4,17
